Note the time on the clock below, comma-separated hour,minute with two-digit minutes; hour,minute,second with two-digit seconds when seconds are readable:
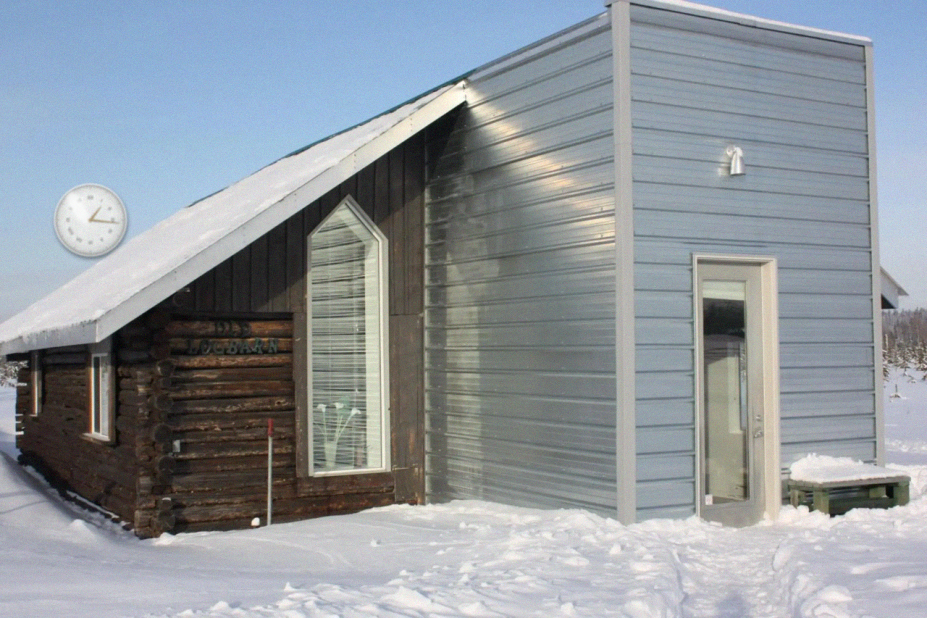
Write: 1,16
